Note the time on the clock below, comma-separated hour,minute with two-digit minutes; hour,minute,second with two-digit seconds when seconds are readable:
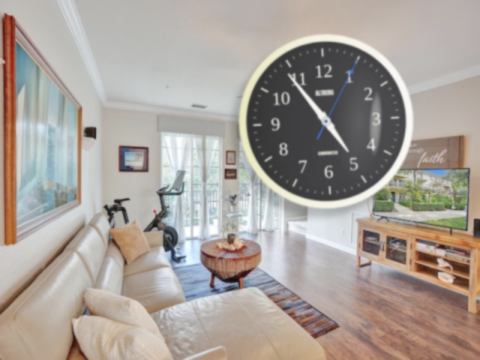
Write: 4,54,05
